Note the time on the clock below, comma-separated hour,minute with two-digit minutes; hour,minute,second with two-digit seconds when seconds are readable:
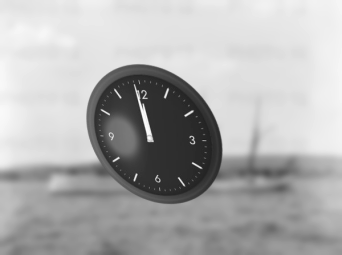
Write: 11,59
